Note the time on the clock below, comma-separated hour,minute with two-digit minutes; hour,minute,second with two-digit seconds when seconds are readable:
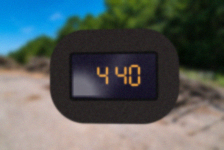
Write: 4,40
